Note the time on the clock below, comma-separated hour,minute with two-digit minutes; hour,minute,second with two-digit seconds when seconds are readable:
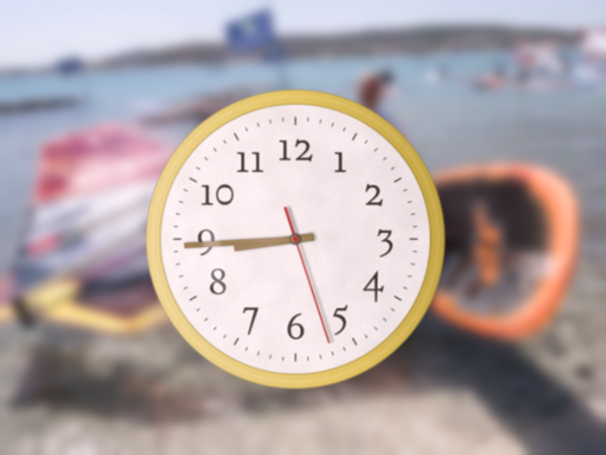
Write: 8,44,27
